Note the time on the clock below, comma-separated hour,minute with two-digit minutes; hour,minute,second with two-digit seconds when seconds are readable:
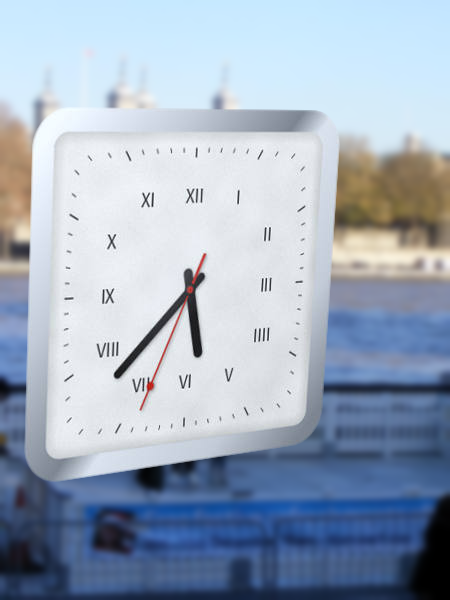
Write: 5,37,34
